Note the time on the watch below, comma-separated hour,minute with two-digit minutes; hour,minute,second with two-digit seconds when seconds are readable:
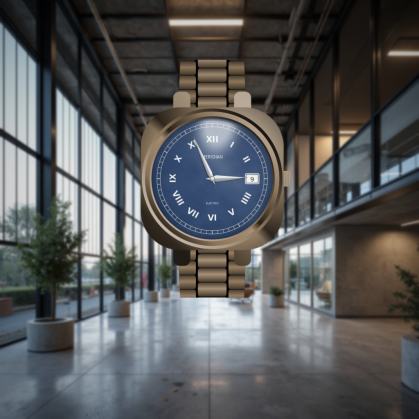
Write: 2,56
